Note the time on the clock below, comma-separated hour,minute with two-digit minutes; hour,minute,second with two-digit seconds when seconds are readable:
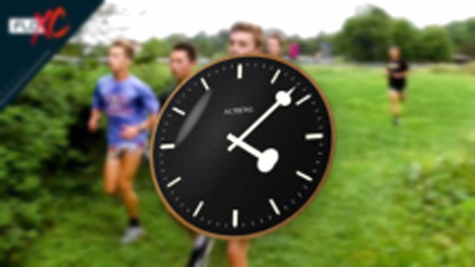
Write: 4,08
